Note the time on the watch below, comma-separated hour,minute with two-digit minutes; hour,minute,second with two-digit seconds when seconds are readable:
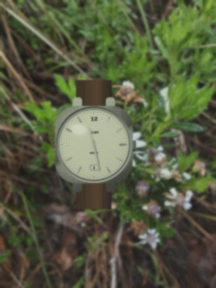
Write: 11,28
